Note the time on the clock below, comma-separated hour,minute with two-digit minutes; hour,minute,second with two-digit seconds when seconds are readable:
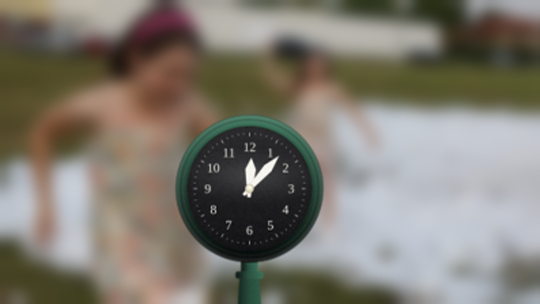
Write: 12,07
